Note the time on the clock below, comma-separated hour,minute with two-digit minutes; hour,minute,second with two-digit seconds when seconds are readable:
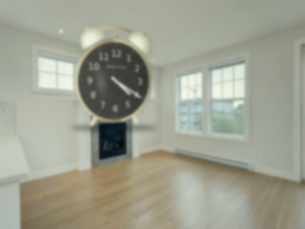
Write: 4,20
